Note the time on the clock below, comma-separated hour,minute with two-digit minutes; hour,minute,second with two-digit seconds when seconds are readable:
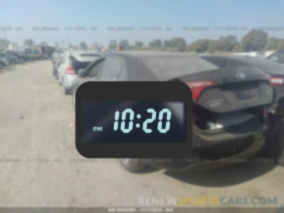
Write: 10,20
